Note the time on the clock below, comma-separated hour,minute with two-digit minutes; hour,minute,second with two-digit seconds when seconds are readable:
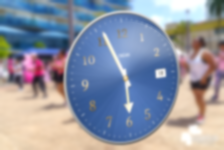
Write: 5,56
